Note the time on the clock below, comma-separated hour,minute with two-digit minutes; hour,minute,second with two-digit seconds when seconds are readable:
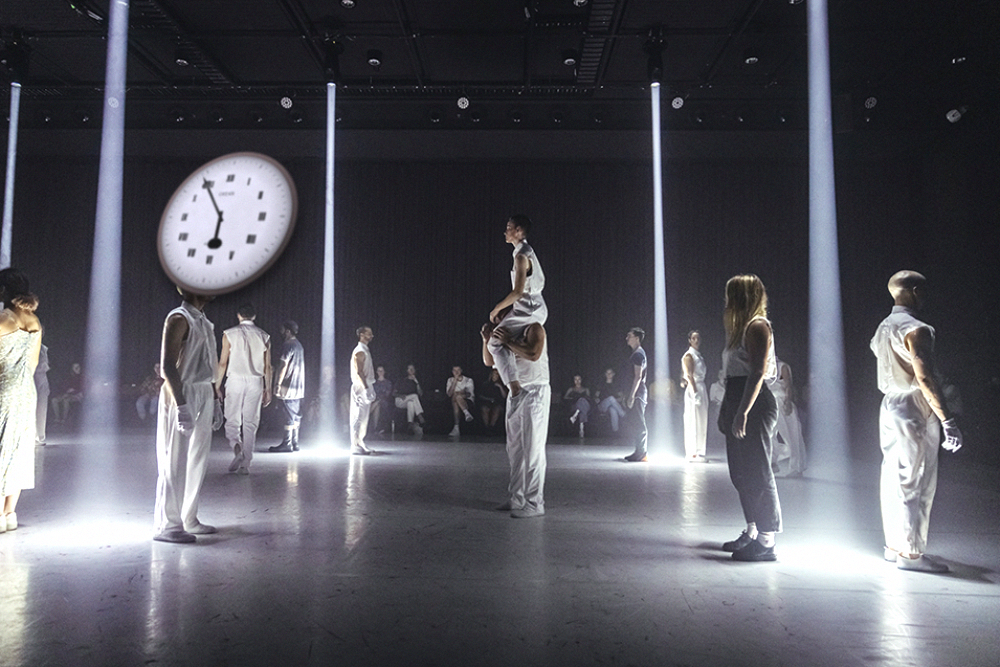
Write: 5,54
